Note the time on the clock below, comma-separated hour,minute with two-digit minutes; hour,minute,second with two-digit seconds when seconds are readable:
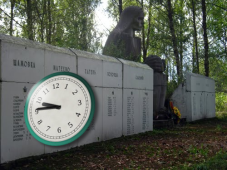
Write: 9,46
